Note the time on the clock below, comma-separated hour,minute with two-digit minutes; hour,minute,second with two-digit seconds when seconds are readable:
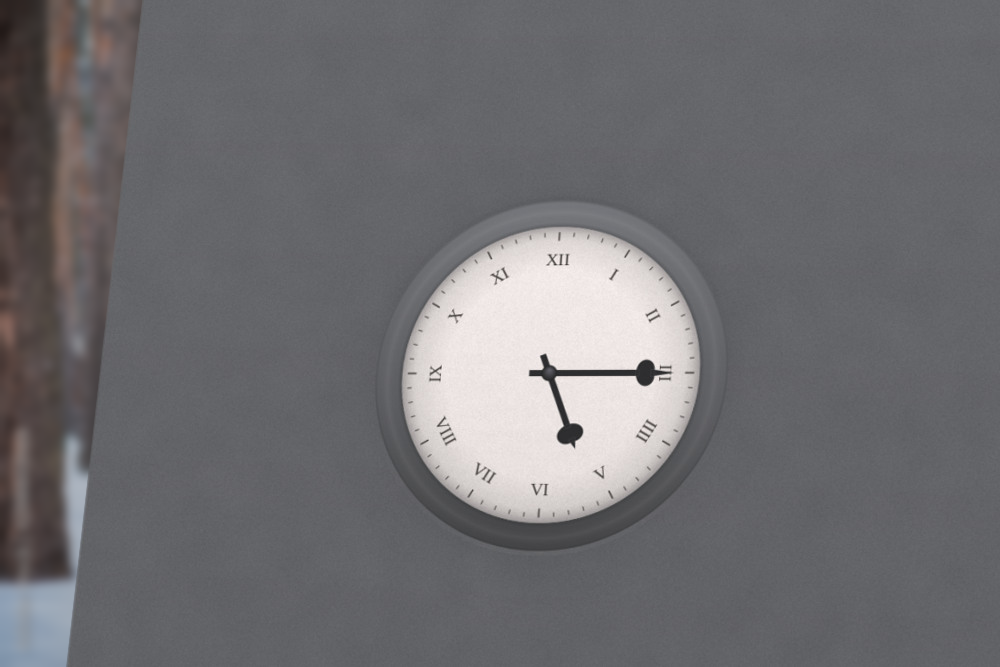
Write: 5,15
